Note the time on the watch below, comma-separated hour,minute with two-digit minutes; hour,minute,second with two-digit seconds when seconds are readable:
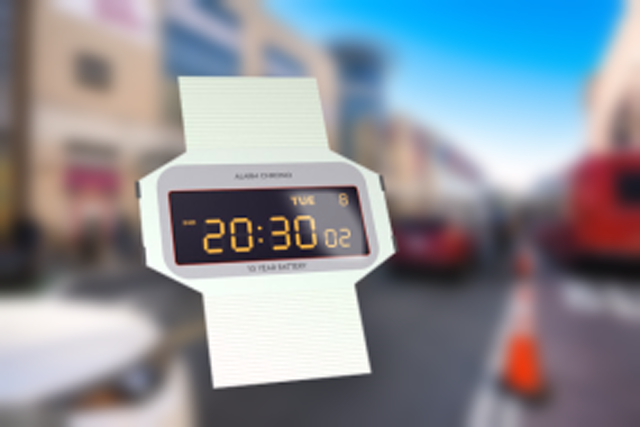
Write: 20,30,02
